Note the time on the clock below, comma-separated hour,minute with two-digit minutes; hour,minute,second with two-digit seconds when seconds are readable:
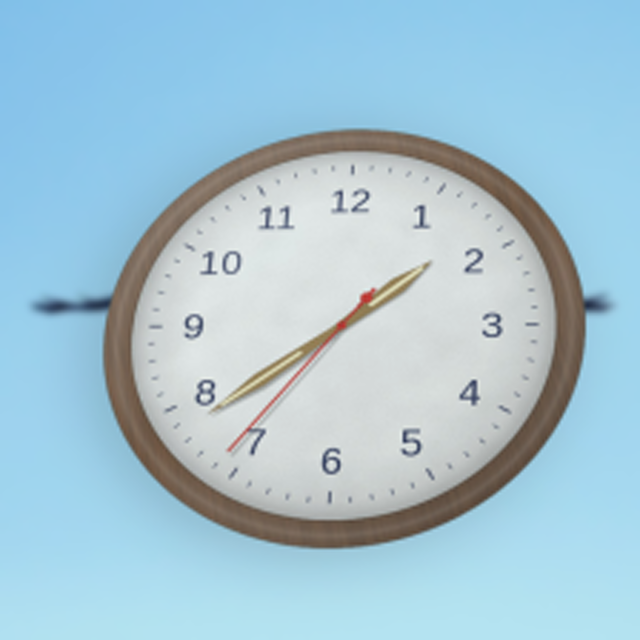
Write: 1,38,36
